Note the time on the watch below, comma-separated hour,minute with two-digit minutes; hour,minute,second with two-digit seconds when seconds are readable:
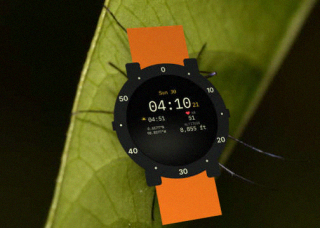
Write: 4,10
